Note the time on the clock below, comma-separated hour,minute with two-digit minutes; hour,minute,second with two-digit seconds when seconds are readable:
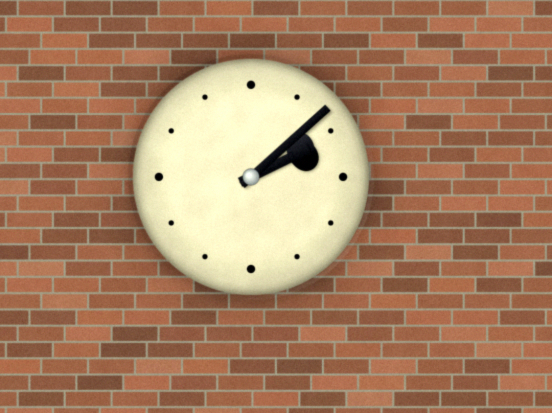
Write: 2,08
